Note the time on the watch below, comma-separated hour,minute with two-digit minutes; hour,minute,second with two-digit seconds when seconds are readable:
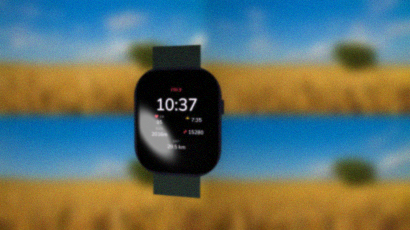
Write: 10,37
